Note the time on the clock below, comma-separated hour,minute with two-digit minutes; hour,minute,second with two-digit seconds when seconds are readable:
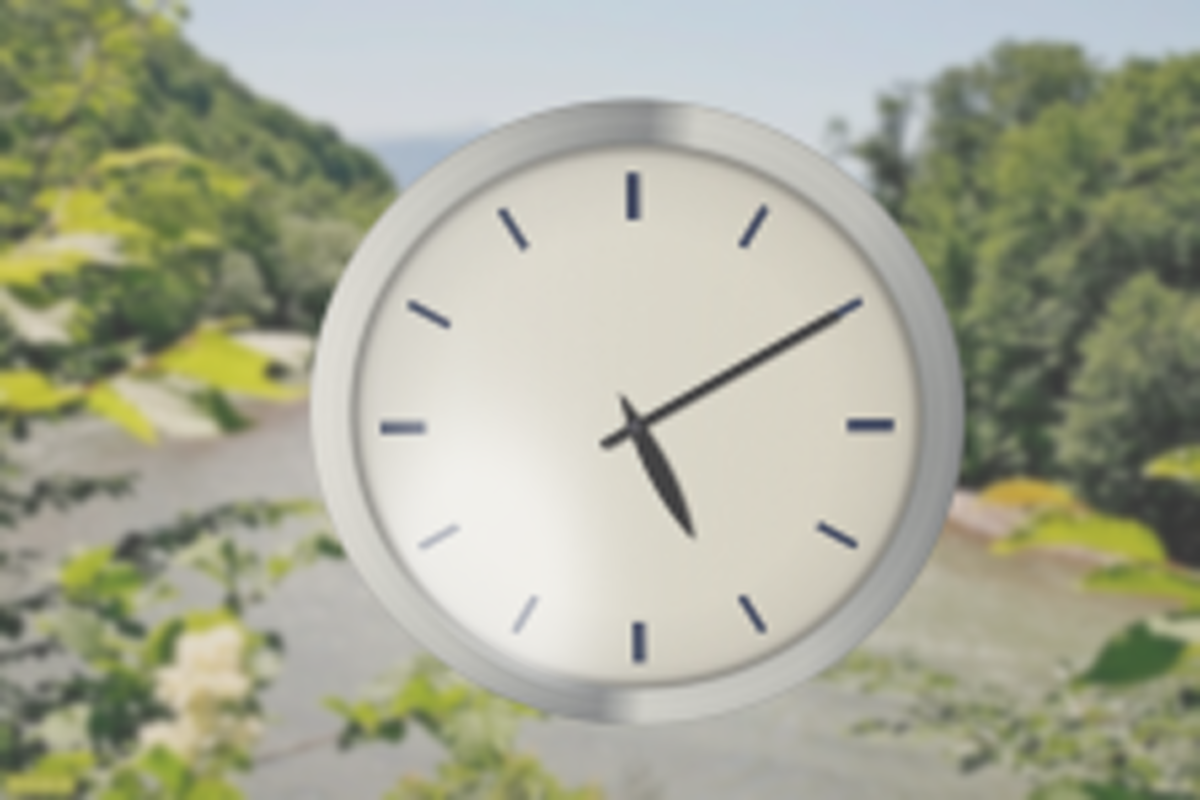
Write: 5,10
